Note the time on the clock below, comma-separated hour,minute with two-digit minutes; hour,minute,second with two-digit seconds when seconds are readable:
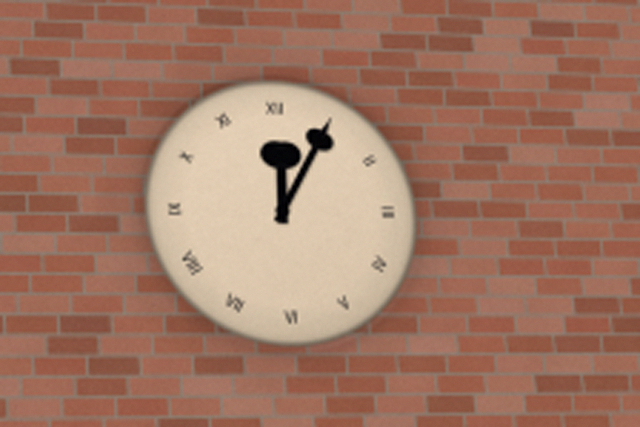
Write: 12,05
